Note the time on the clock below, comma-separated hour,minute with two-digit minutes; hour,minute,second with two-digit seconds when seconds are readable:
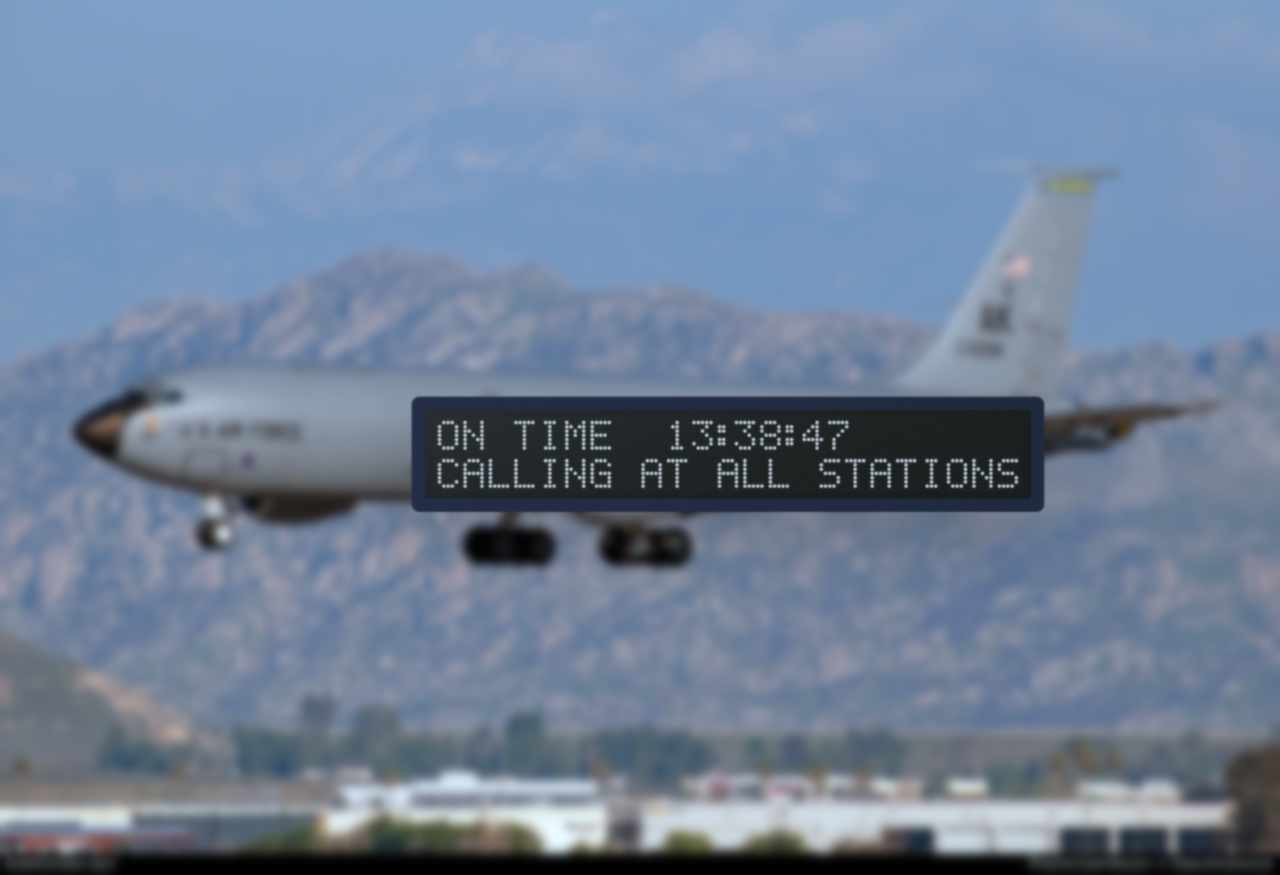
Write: 13,38,47
